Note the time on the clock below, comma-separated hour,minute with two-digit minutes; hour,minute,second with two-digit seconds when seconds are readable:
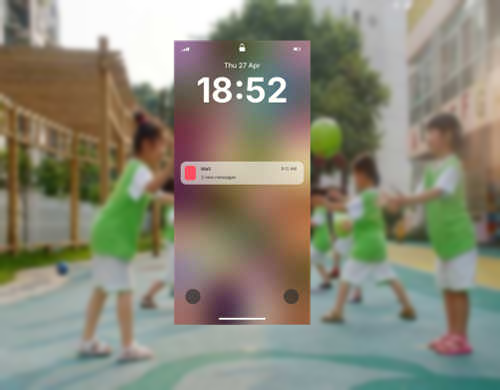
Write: 18,52
